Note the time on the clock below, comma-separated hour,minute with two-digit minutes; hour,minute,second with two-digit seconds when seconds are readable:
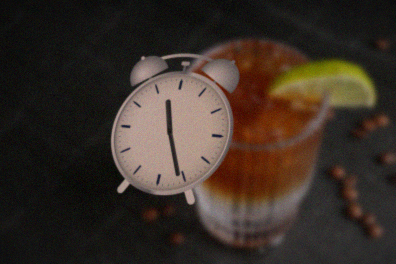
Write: 11,26
